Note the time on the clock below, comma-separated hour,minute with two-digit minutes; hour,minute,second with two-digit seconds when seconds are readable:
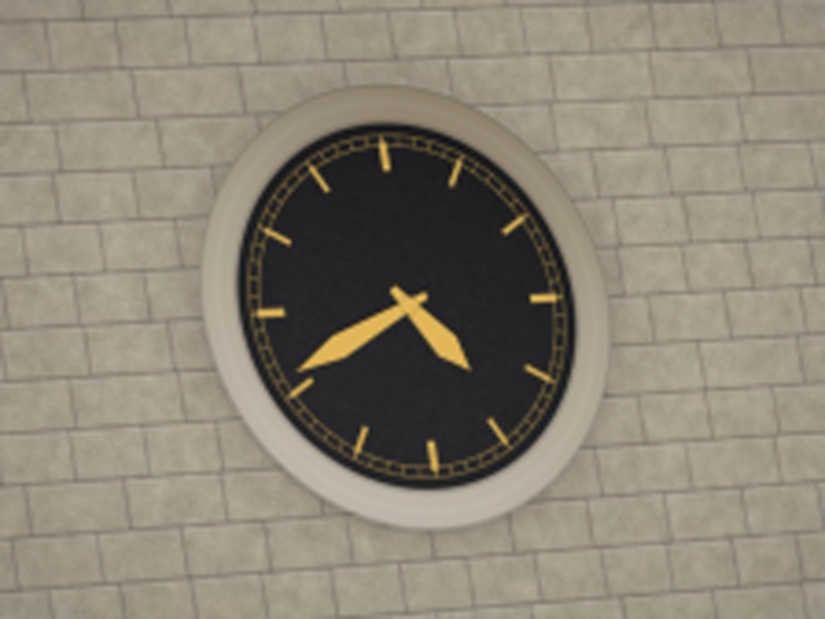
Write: 4,41
